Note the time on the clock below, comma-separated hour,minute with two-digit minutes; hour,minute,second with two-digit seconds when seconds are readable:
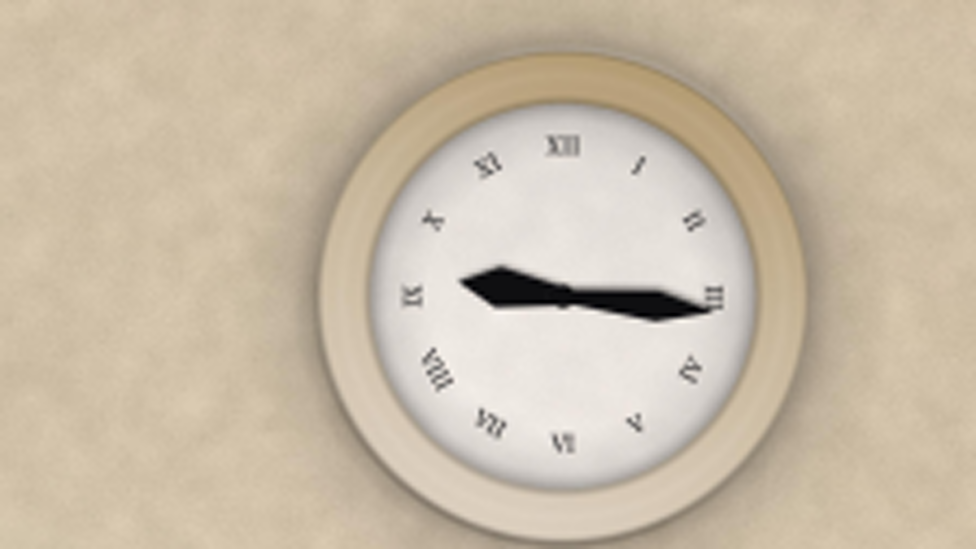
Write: 9,16
